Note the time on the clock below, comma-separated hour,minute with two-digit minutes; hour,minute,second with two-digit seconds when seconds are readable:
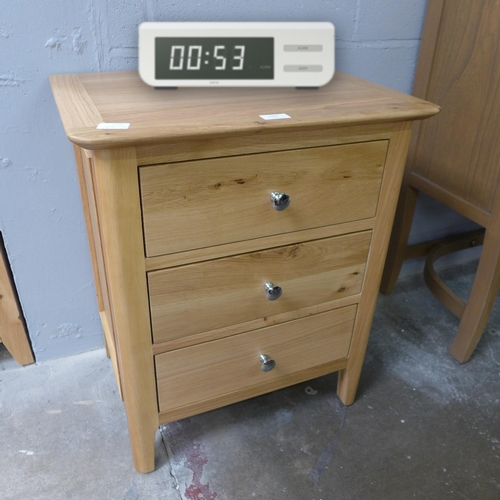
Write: 0,53
